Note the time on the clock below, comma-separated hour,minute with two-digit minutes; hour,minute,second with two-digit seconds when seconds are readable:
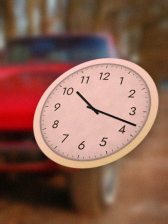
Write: 10,18
